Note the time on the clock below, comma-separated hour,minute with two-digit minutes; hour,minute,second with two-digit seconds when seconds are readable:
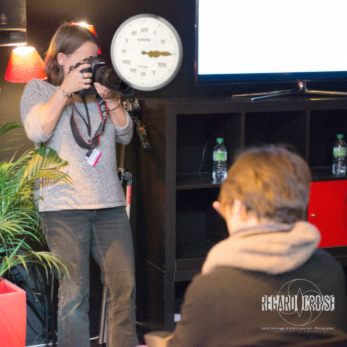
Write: 3,15
